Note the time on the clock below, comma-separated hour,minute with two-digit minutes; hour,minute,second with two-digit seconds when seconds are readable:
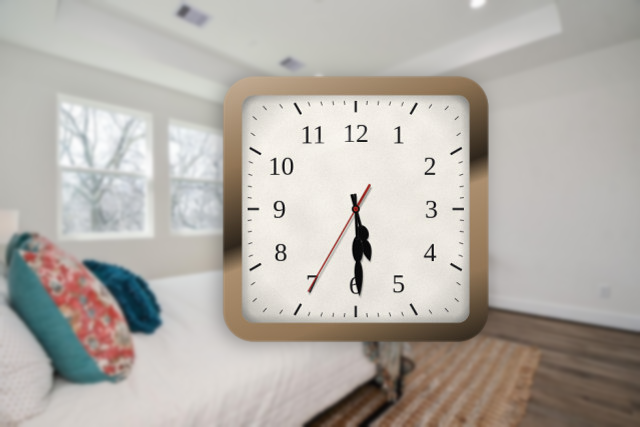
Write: 5,29,35
